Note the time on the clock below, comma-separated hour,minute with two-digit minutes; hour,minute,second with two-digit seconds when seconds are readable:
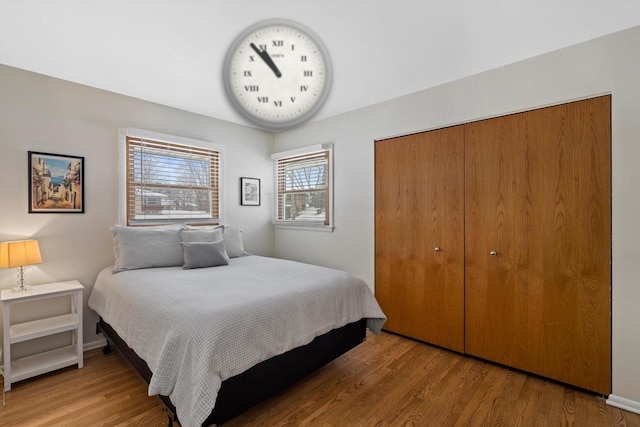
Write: 10,53
